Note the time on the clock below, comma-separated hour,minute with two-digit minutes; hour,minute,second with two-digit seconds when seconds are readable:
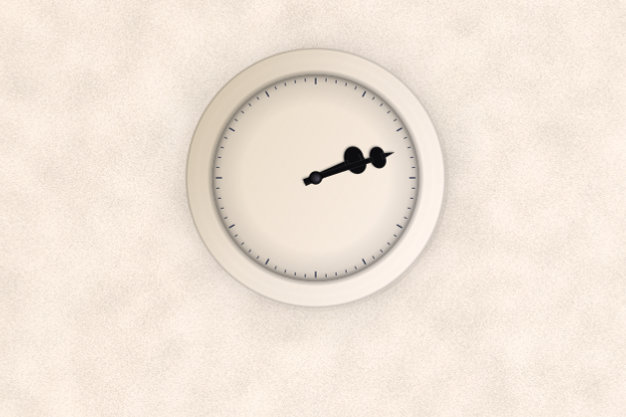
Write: 2,12
